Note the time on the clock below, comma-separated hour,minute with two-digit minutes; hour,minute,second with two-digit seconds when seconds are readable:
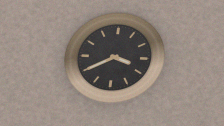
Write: 3,40
